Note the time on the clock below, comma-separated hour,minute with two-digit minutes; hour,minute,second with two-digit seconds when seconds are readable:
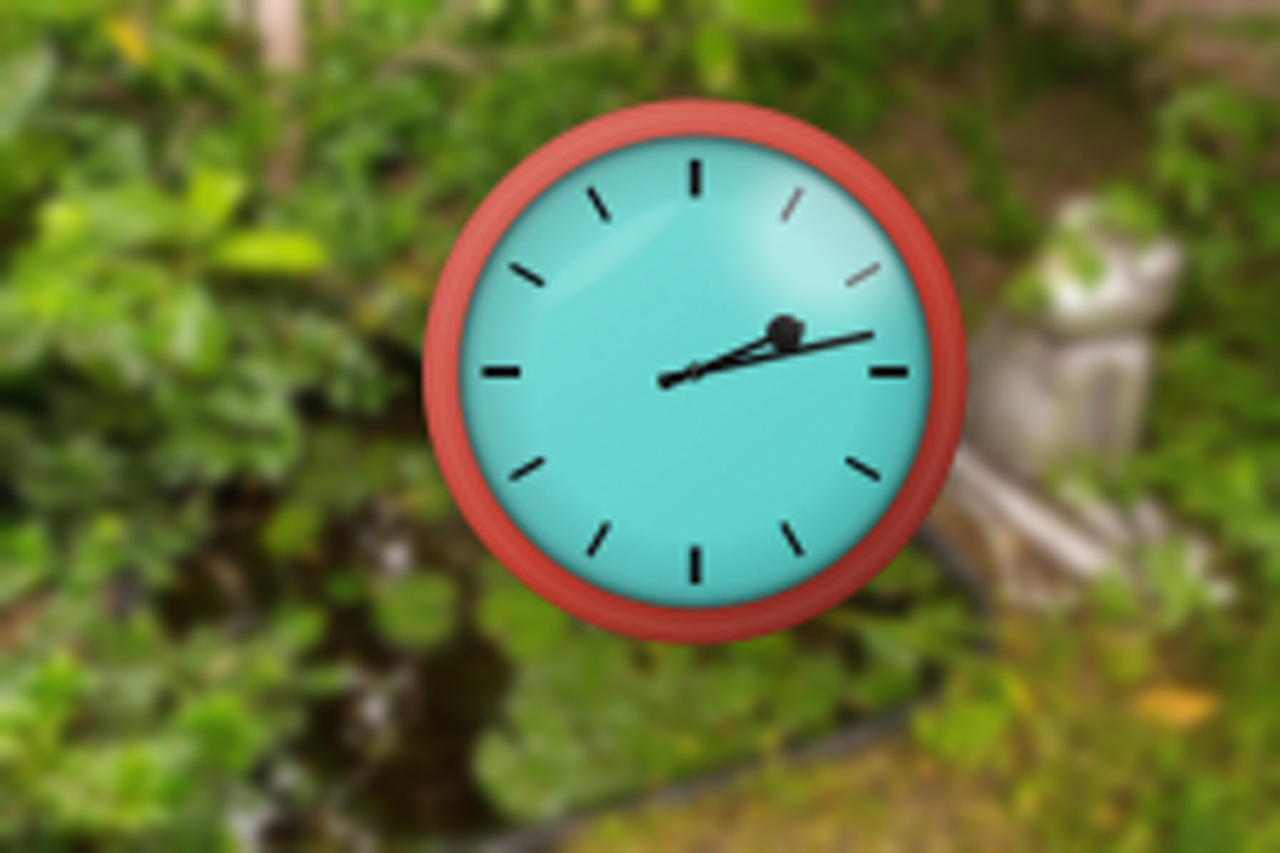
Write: 2,13
